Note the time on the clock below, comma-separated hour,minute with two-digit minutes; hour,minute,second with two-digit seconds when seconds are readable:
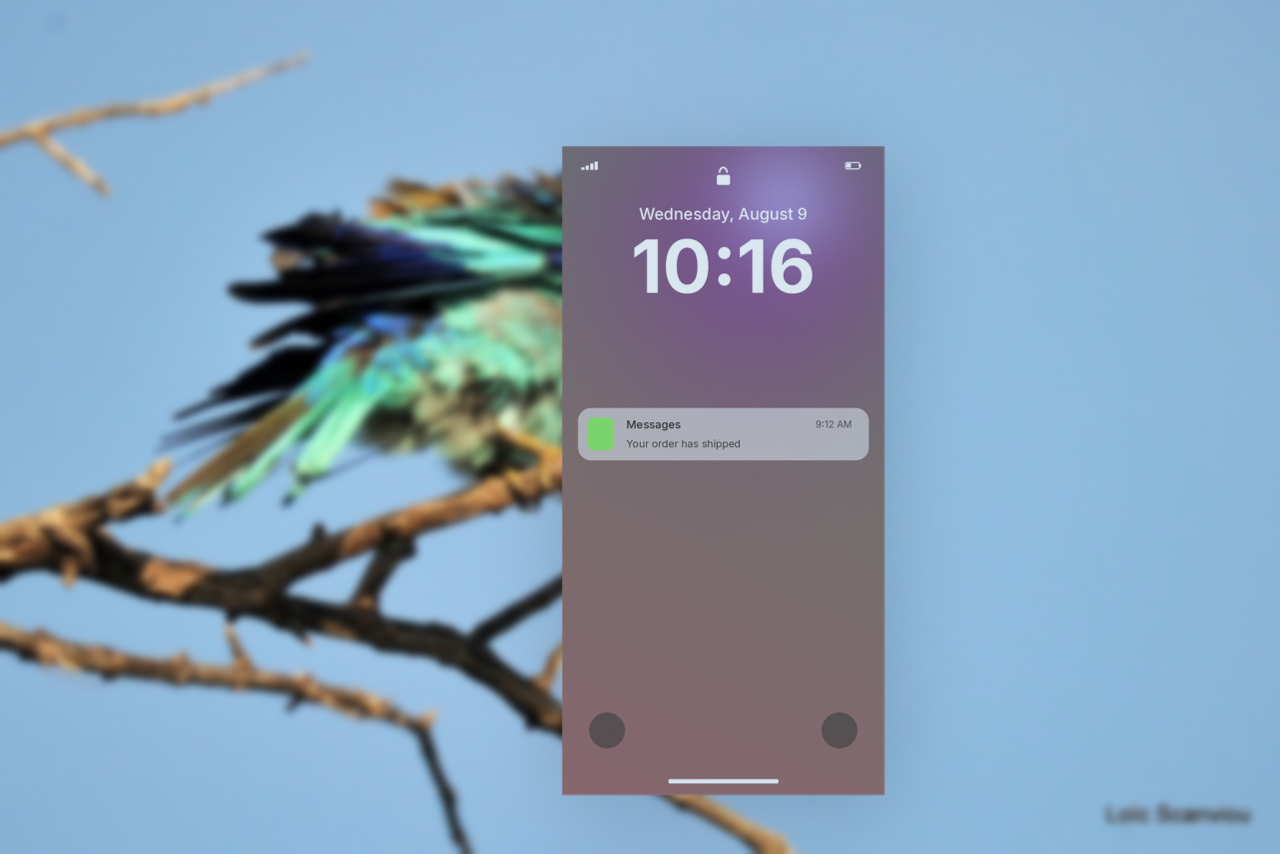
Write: 10,16
